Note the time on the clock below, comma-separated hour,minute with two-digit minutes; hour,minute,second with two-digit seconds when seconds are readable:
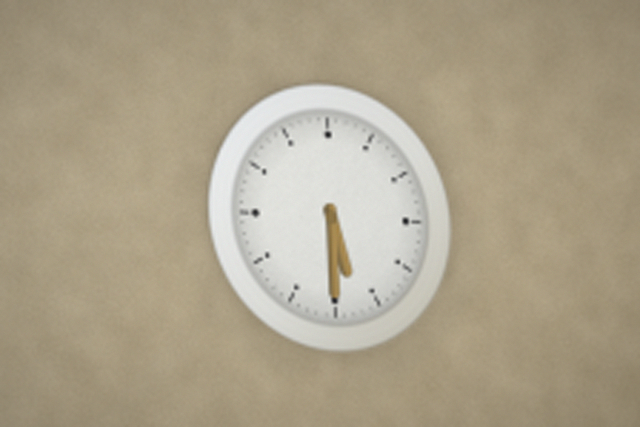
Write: 5,30
